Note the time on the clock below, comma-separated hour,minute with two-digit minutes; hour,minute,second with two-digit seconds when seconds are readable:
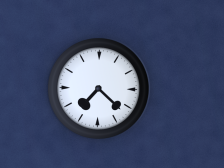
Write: 7,22
